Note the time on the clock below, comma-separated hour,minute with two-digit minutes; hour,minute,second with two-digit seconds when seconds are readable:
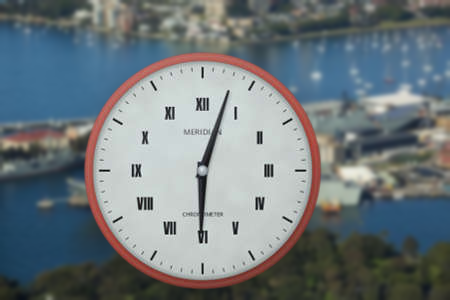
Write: 6,03
